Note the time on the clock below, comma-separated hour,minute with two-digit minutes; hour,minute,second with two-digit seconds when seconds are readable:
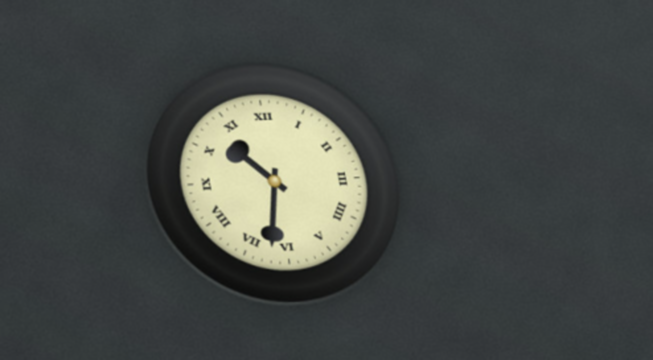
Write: 10,32
